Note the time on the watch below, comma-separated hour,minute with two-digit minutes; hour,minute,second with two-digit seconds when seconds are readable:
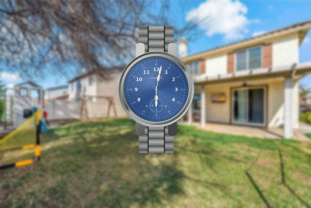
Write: 6,02
